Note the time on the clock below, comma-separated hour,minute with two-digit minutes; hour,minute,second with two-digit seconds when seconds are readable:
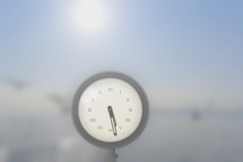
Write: 5,28
